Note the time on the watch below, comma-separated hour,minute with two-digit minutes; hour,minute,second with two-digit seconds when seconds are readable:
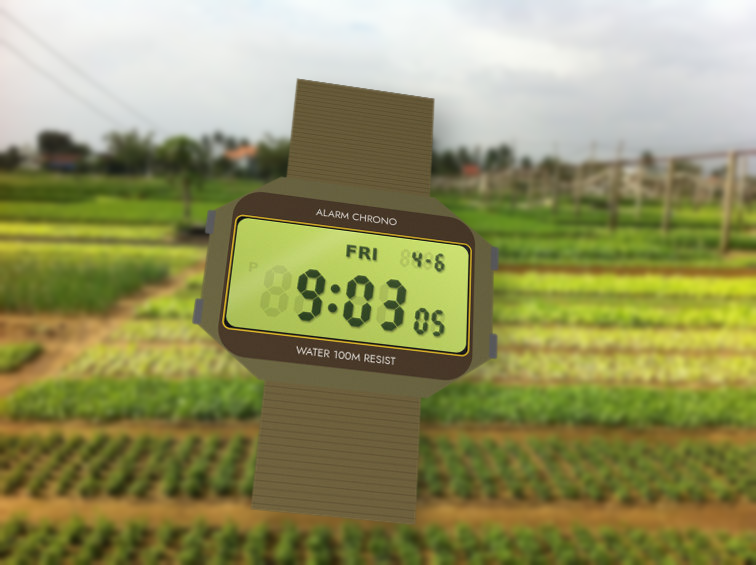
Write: 9,03,05
